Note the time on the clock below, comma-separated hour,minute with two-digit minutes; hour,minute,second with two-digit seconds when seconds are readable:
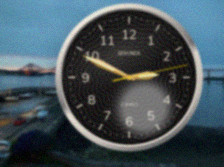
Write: 2,49,13
